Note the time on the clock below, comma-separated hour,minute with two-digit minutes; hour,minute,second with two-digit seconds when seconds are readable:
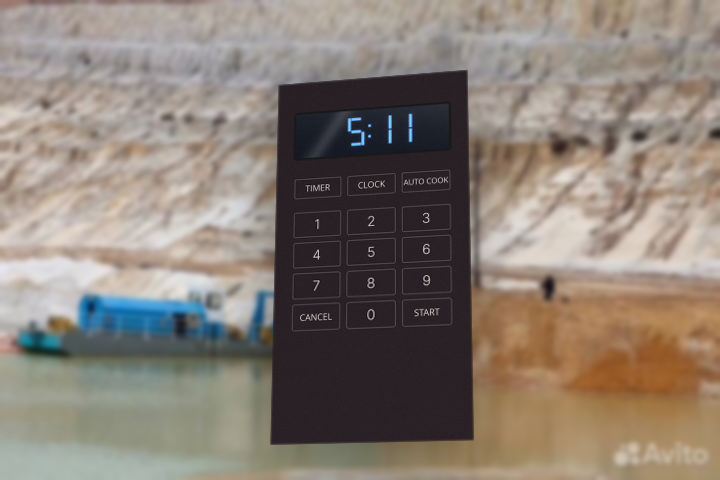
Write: 5,11
